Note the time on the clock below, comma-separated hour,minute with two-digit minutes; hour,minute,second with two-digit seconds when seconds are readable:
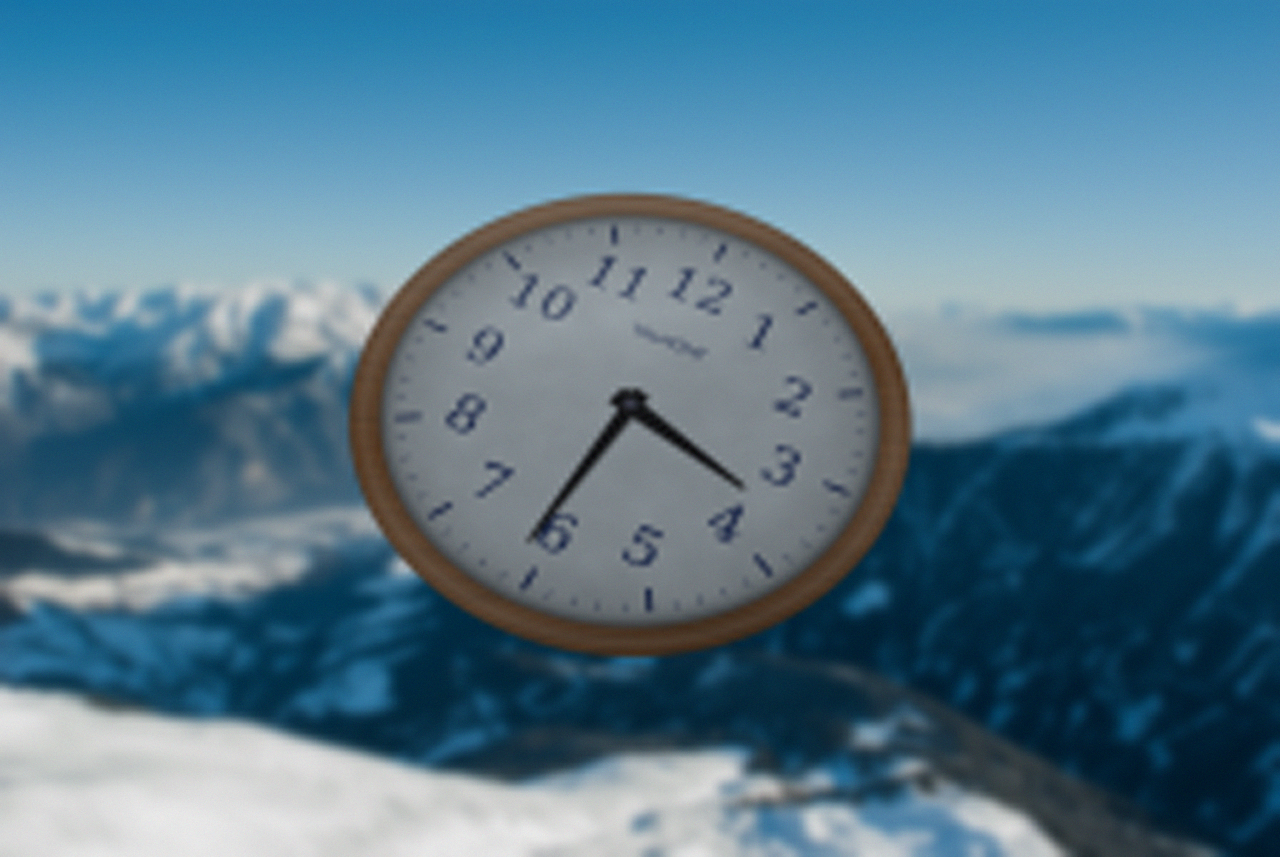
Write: 3,31
